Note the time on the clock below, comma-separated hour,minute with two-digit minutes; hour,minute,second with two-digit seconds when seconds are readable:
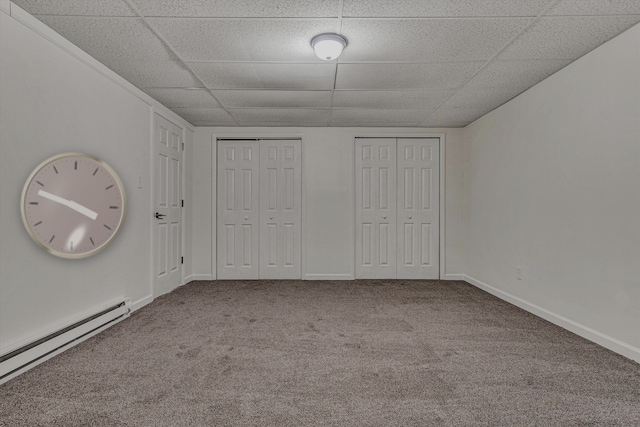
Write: 3,48
